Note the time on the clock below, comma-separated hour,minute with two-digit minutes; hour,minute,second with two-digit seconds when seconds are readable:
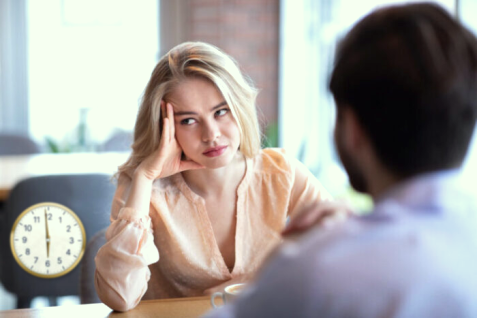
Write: 5,59
